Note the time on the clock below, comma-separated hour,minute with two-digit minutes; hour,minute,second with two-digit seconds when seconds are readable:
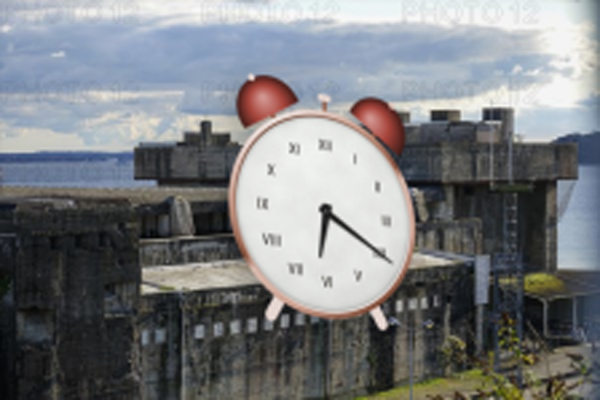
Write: 6,20
